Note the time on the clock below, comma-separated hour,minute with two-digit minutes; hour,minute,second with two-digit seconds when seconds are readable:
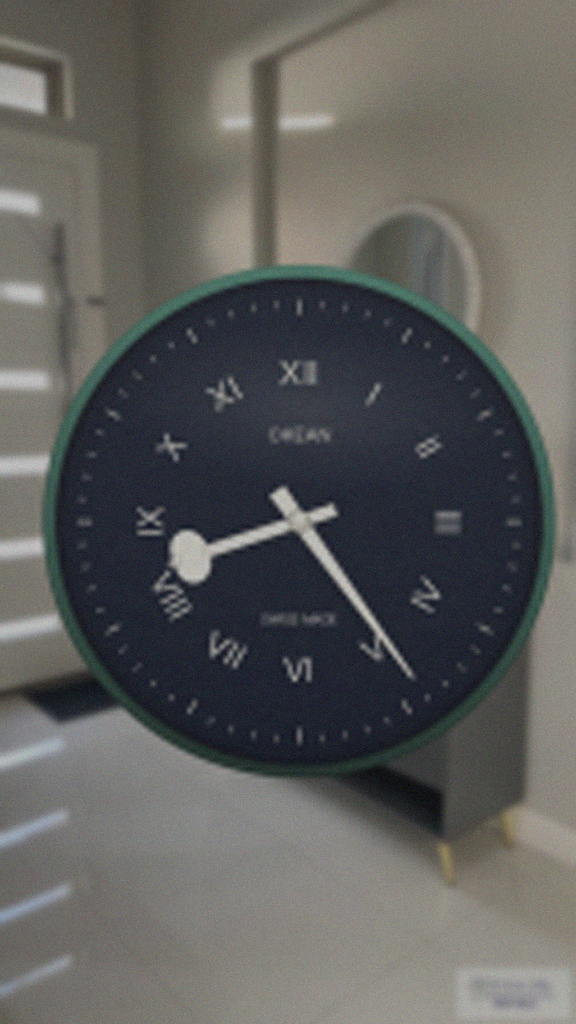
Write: 8,24
